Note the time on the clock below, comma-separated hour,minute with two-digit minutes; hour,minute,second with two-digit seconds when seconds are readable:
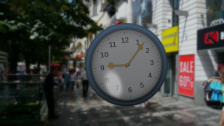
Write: 9,07
